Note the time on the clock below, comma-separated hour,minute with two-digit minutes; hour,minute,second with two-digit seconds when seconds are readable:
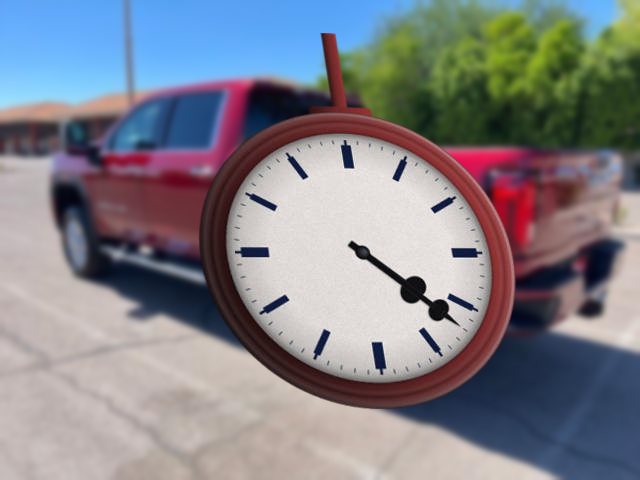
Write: 4,22
